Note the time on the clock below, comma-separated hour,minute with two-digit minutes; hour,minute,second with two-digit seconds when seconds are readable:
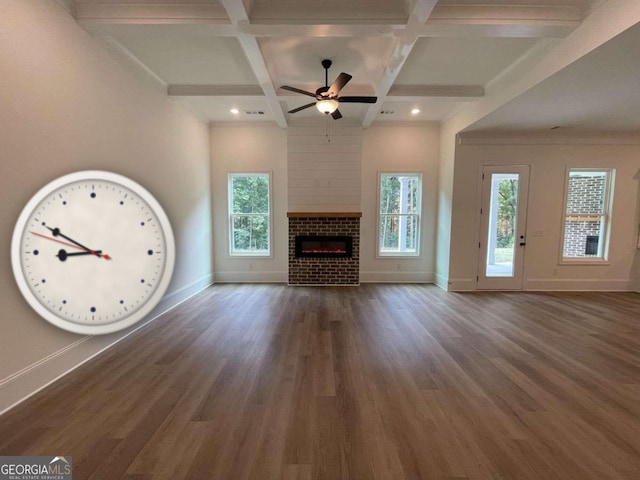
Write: 8,49,48
